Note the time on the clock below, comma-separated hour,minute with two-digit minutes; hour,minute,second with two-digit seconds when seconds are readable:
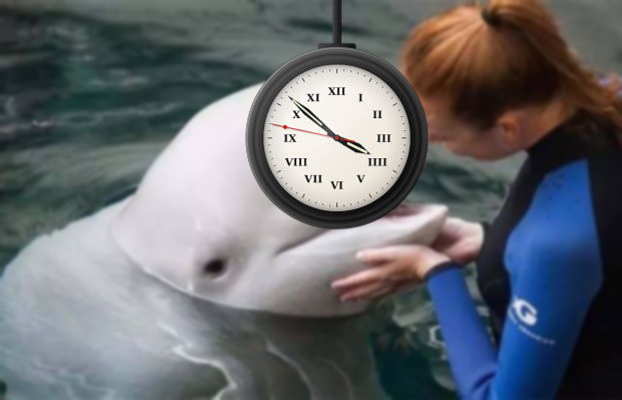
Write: 3,51,47
